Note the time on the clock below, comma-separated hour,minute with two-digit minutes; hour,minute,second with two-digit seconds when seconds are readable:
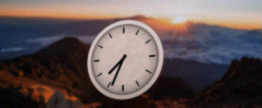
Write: 7,34
